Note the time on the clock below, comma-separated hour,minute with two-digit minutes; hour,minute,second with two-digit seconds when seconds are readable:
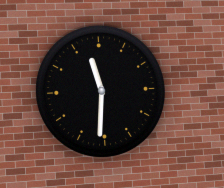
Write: 11,31
